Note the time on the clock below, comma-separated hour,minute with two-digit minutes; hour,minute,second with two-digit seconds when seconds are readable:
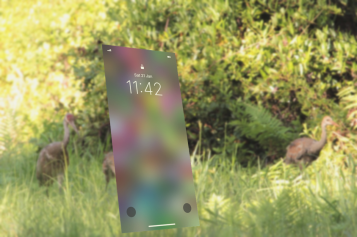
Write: 11,42
